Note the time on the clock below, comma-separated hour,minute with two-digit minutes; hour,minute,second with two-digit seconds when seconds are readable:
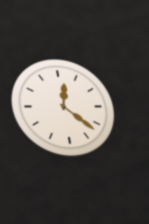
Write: 12,22
